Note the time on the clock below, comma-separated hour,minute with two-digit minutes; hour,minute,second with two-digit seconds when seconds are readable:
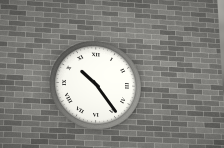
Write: 10,24
